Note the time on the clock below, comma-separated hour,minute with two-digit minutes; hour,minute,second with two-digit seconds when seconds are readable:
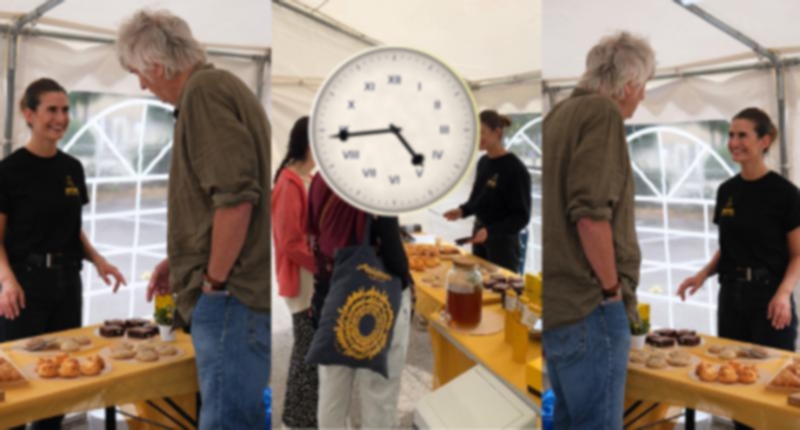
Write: 4,44
